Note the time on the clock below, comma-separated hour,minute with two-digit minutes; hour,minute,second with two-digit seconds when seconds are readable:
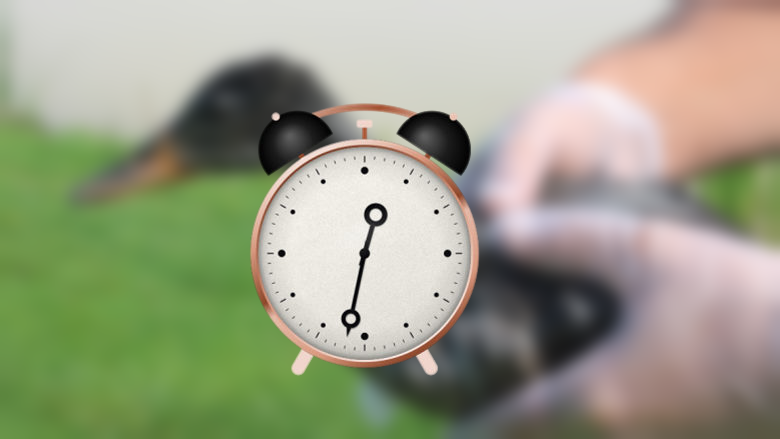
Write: 12,32
